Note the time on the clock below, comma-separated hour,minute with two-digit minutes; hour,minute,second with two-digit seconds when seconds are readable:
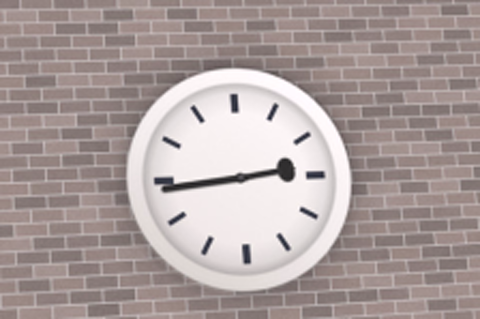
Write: 2,44
